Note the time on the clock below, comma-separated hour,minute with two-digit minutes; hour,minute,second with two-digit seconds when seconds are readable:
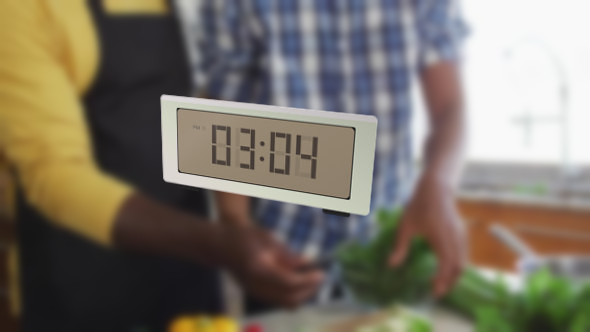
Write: 3,04
